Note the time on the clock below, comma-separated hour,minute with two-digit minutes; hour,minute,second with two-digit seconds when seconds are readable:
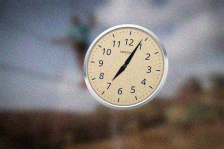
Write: 7,04
